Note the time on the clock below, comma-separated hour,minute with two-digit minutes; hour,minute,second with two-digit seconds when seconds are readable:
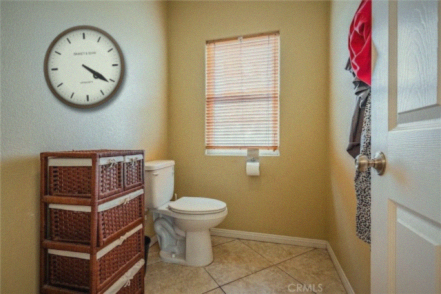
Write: 4,21
